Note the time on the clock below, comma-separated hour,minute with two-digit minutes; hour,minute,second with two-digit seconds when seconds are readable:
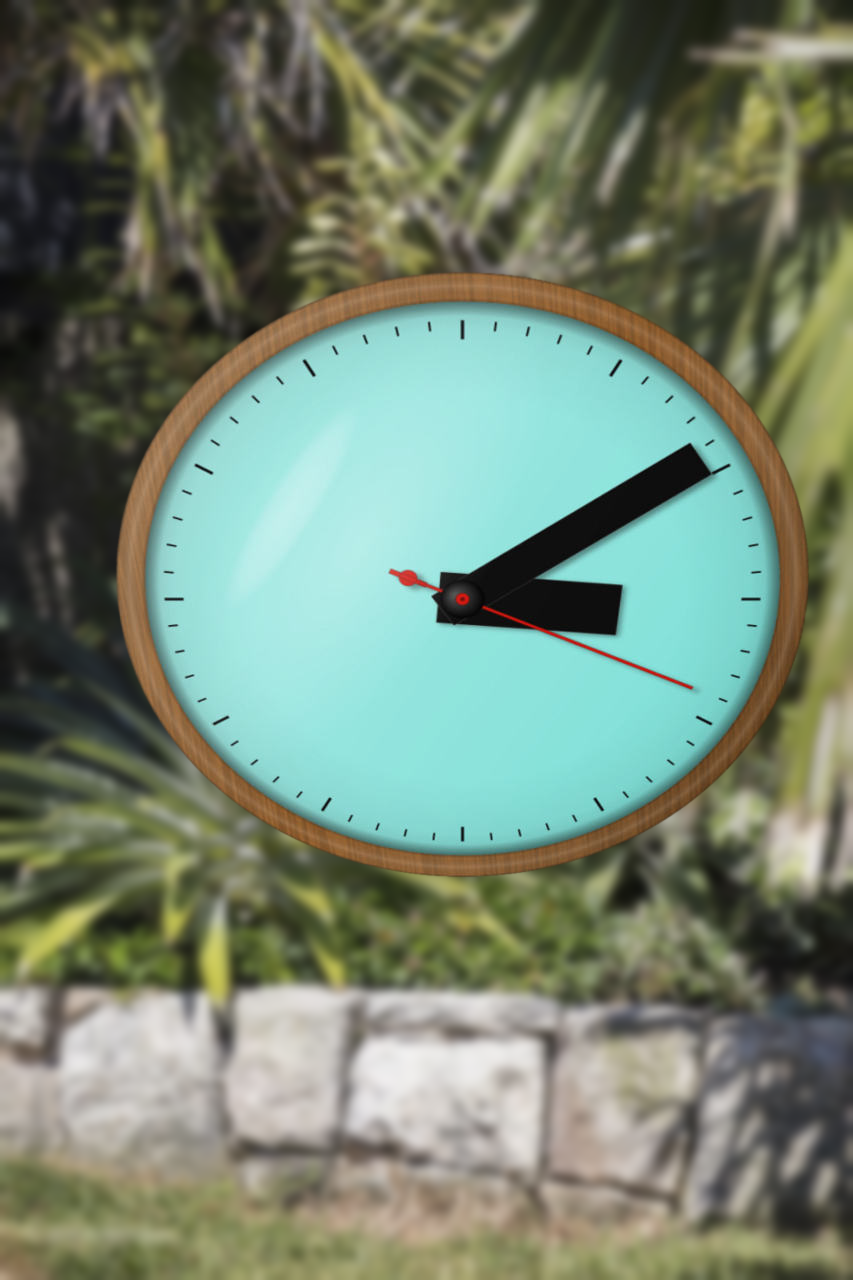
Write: 3,09,19
